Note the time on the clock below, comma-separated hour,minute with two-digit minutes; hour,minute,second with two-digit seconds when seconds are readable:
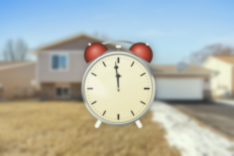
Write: 11,59
